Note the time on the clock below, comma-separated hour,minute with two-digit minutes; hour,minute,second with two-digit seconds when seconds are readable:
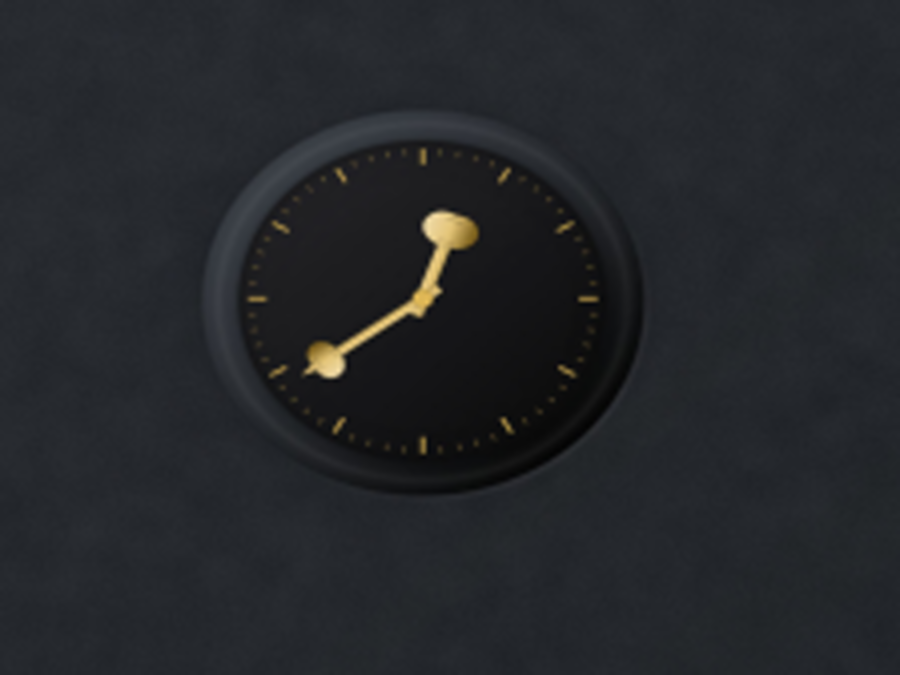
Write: 12,39
